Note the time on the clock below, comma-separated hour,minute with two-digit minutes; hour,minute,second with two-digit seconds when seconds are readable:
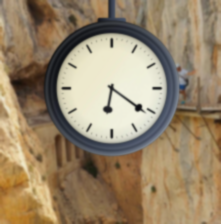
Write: 6,21
